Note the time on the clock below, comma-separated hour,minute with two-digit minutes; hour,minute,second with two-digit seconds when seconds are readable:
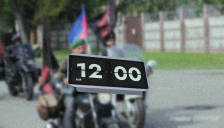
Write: 12,00
